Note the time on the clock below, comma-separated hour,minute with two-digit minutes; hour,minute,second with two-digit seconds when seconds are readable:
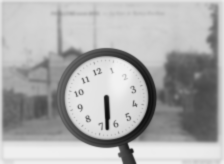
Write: 6,33
